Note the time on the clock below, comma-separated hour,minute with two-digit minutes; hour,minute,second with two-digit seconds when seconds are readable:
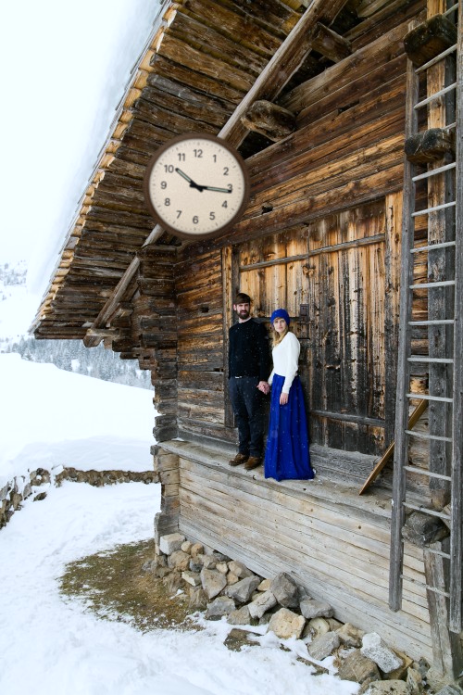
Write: 10,16
